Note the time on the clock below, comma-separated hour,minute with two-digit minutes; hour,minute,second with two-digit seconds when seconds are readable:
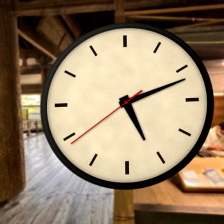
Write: 5,11,39
